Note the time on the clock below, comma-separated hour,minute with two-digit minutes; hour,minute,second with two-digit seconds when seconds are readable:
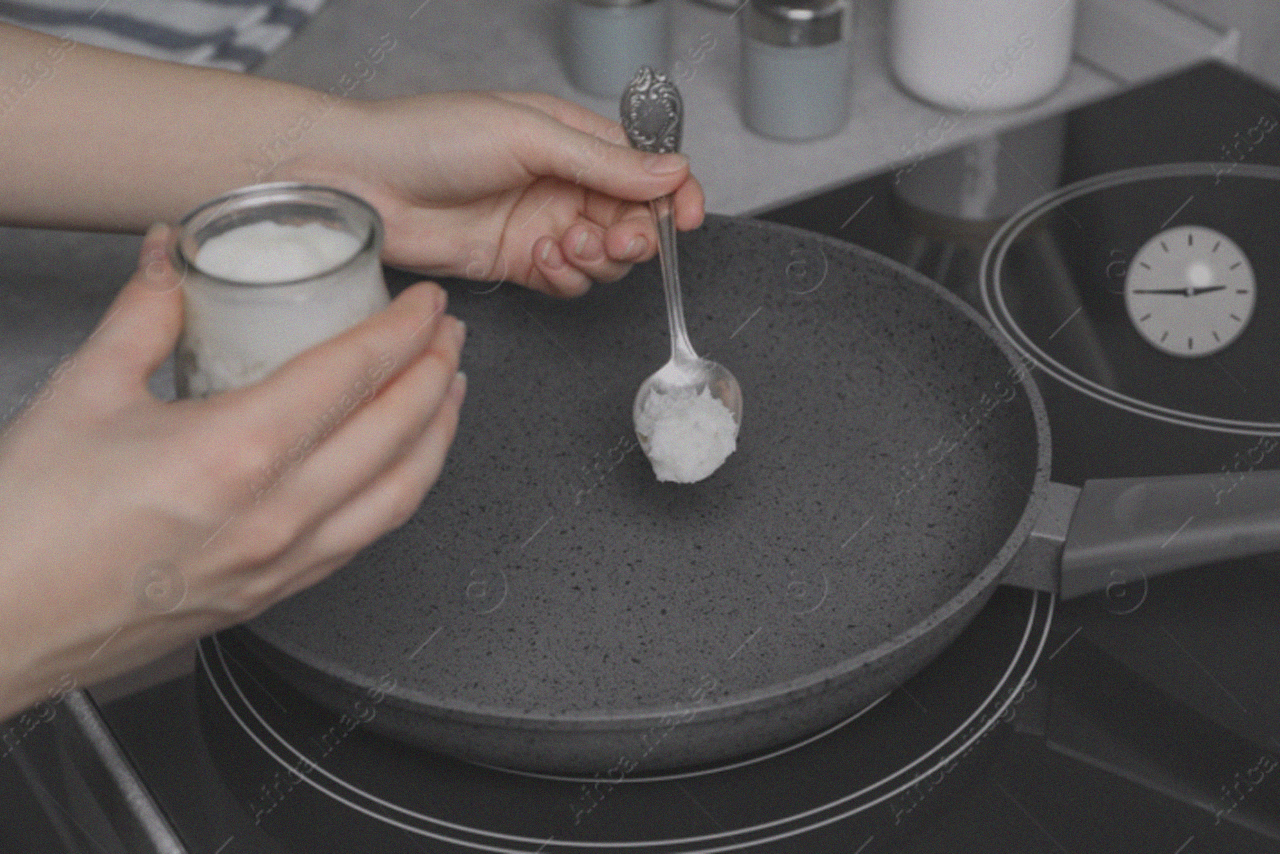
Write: 2,45
